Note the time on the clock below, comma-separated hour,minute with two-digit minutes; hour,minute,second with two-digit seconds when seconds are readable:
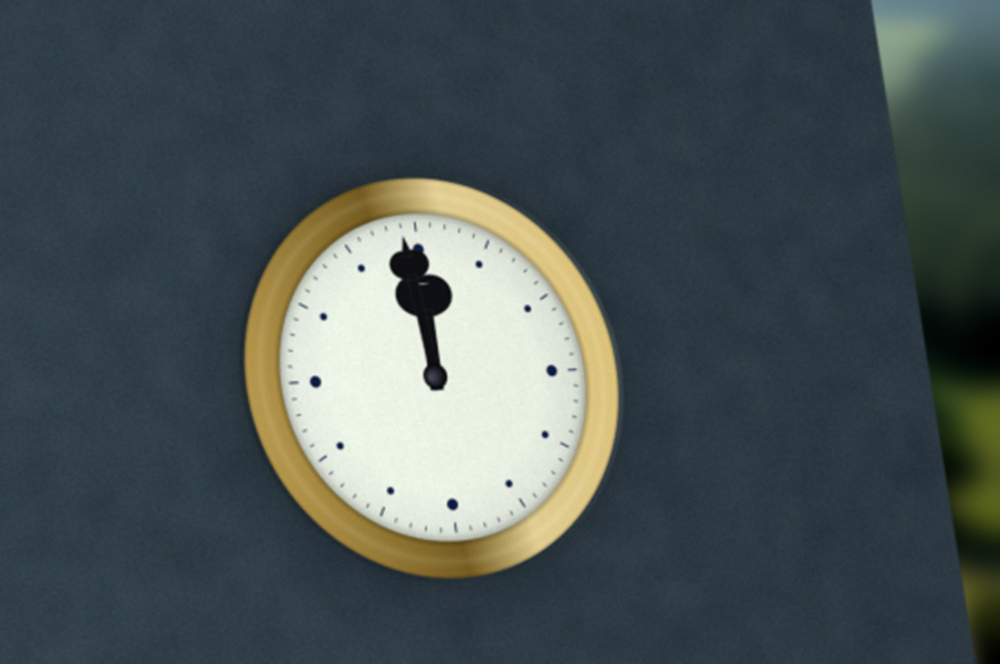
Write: 11,59
